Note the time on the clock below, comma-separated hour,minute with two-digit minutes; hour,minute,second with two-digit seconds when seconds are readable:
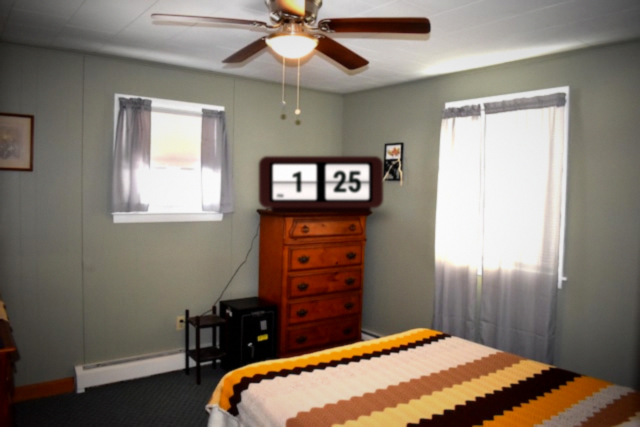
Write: 1,25
